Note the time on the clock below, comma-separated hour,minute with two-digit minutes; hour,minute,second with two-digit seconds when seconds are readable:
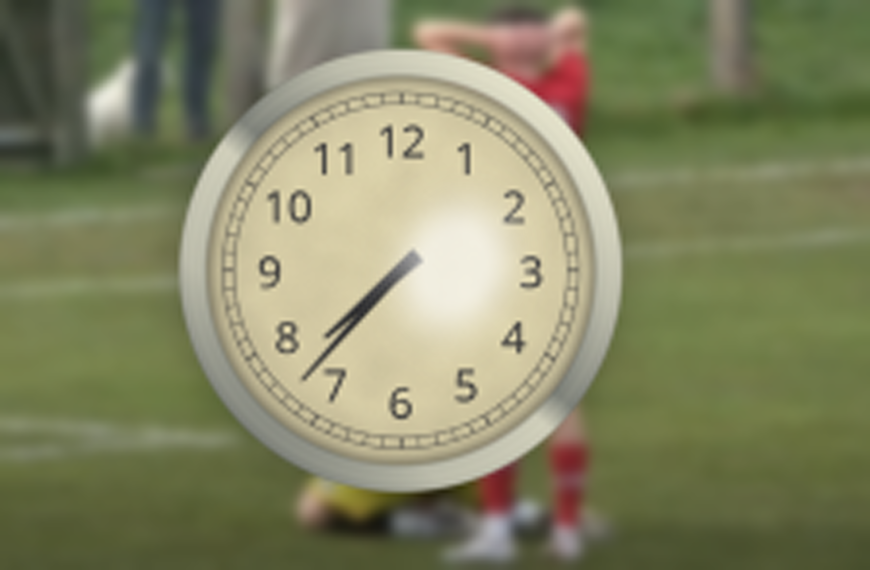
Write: 7,37
